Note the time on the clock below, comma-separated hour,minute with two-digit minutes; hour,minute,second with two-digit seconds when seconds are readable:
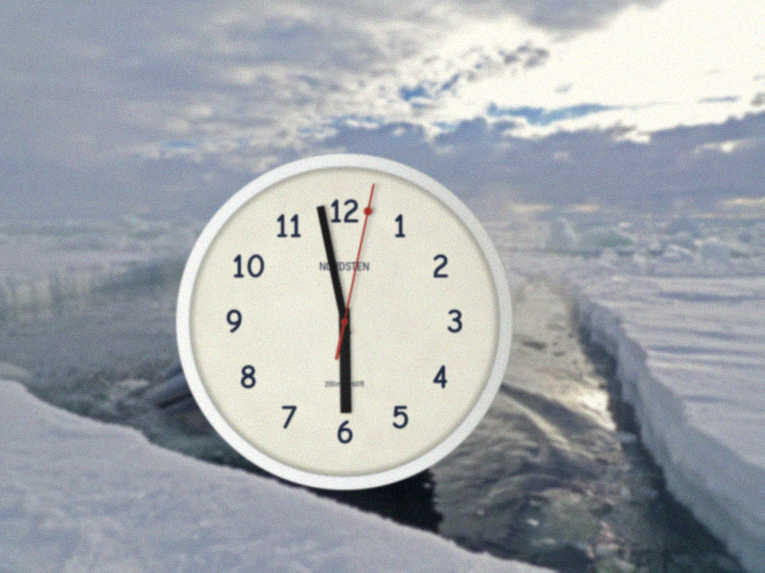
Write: 5,58,02
